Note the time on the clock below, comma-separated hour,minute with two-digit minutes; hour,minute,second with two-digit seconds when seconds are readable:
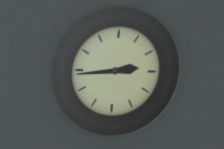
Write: 2,44
